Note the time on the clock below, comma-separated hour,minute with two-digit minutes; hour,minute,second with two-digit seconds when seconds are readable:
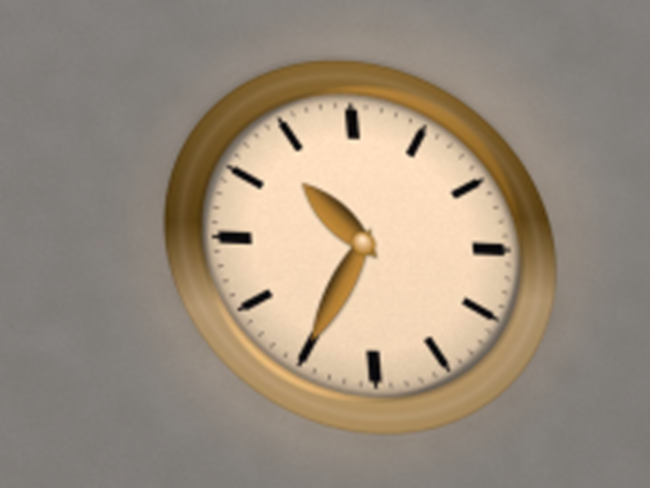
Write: 10,35
